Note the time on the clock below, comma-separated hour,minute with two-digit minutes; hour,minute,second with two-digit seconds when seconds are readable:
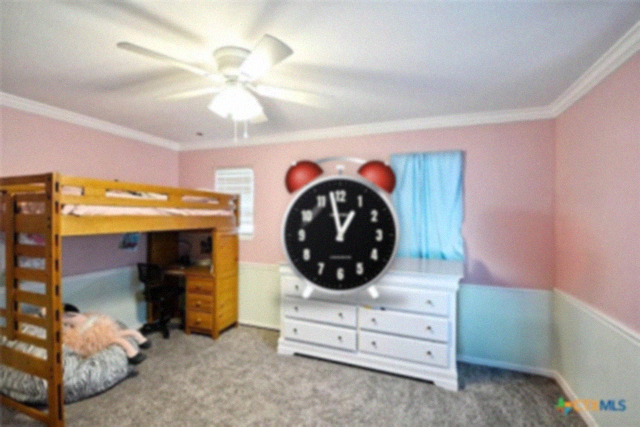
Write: 12,58
